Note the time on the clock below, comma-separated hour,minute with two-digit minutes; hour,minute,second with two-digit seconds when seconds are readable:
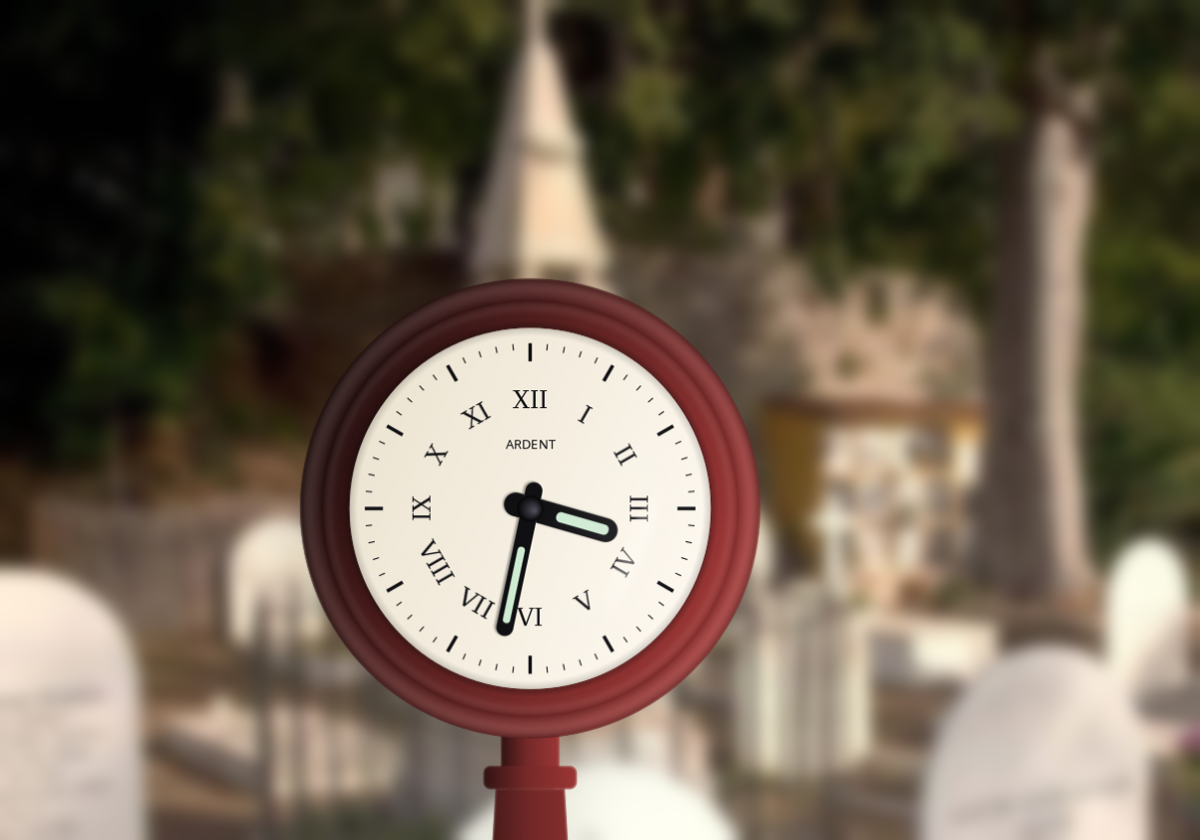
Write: 3,32
